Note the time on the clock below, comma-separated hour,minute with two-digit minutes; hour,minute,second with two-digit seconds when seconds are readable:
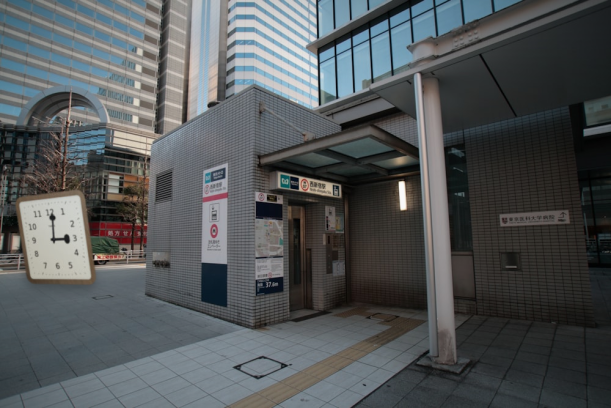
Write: 3,01
